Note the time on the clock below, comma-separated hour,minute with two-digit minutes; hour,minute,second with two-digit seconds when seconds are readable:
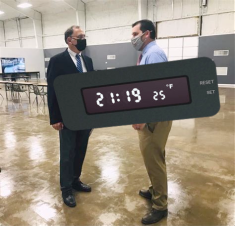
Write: 21,19
